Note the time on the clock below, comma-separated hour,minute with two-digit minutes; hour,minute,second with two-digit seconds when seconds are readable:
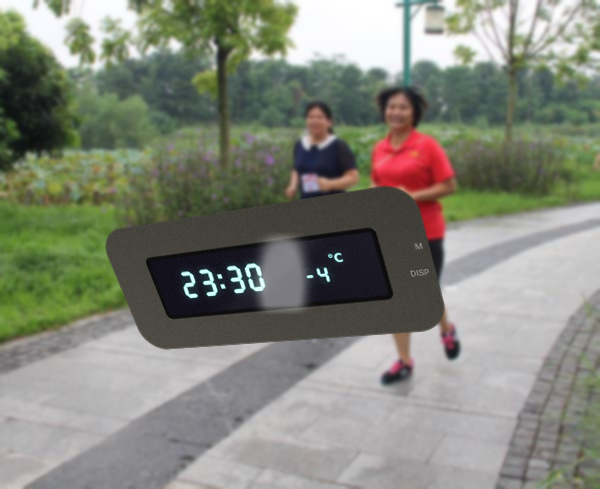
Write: 23,30
